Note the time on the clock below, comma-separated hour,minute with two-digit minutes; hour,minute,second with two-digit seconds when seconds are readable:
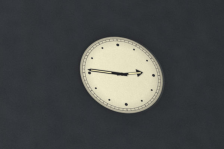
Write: 2,46
